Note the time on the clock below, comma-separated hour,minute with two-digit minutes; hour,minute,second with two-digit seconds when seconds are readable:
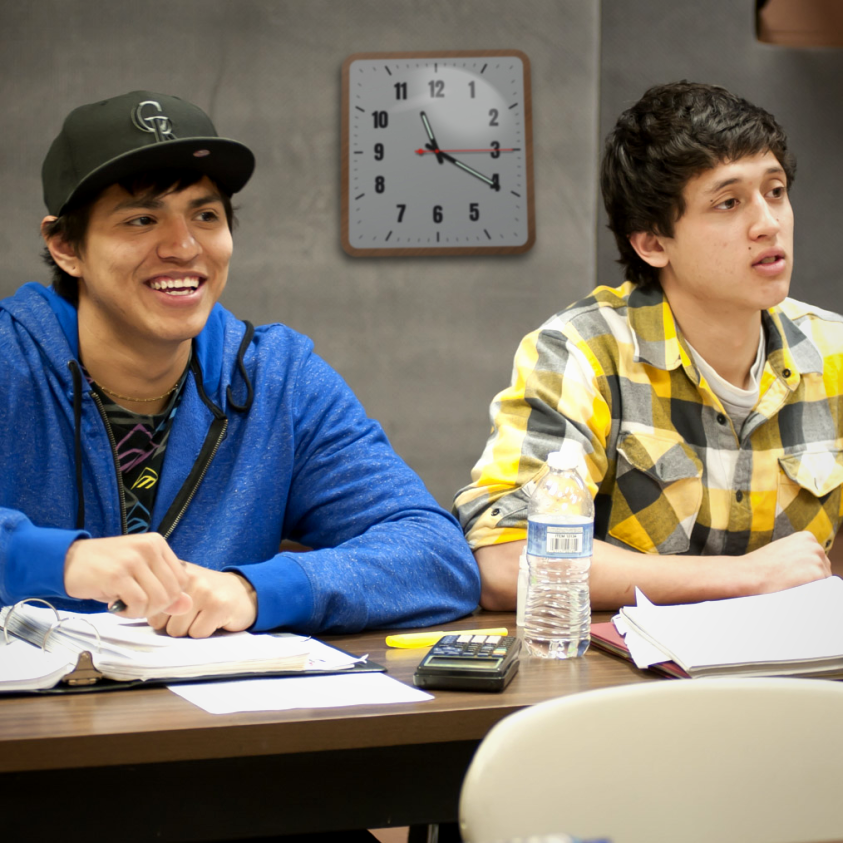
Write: 11,20,15
